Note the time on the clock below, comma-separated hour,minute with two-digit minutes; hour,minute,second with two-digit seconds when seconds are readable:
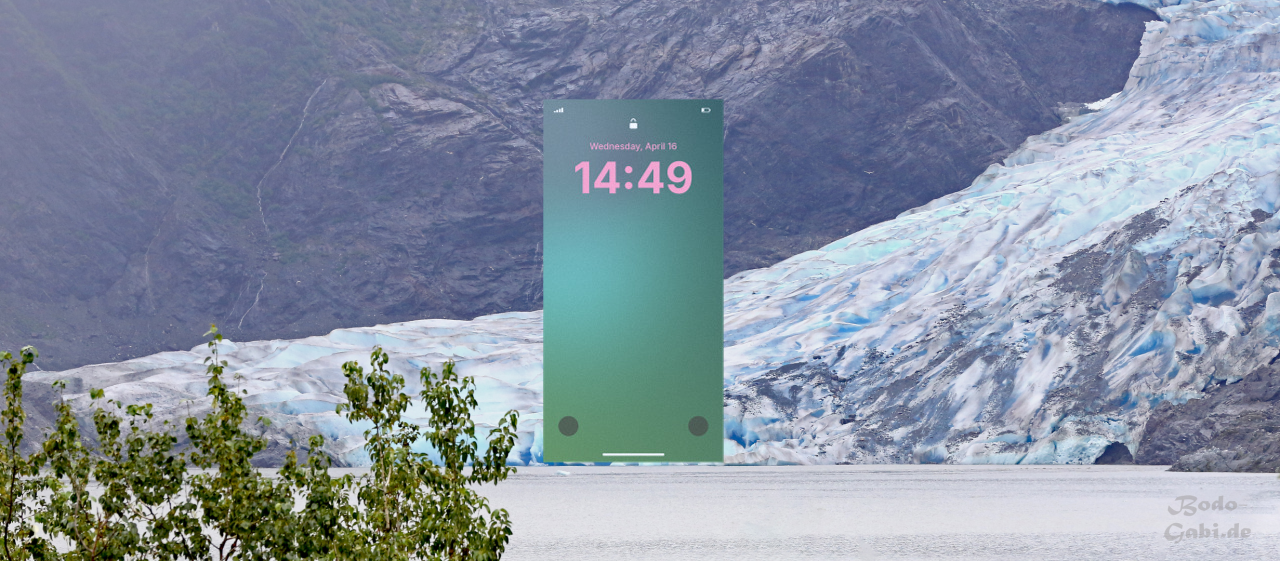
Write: 14,49
